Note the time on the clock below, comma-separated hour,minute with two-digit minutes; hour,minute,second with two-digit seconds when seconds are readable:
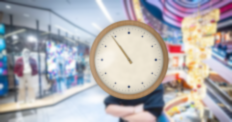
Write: 10,54
